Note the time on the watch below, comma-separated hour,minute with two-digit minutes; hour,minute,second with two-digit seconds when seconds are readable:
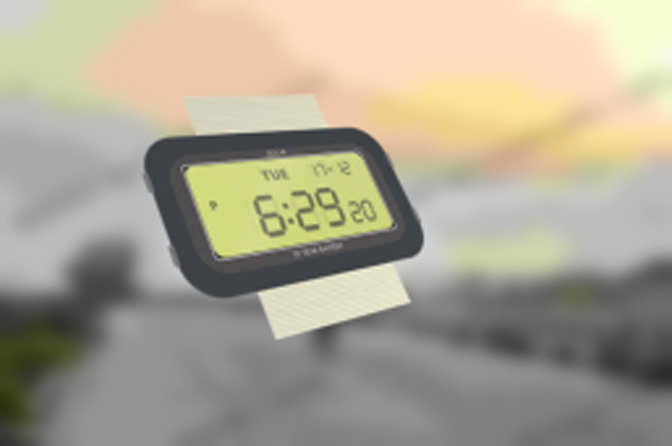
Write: 6,29,20
